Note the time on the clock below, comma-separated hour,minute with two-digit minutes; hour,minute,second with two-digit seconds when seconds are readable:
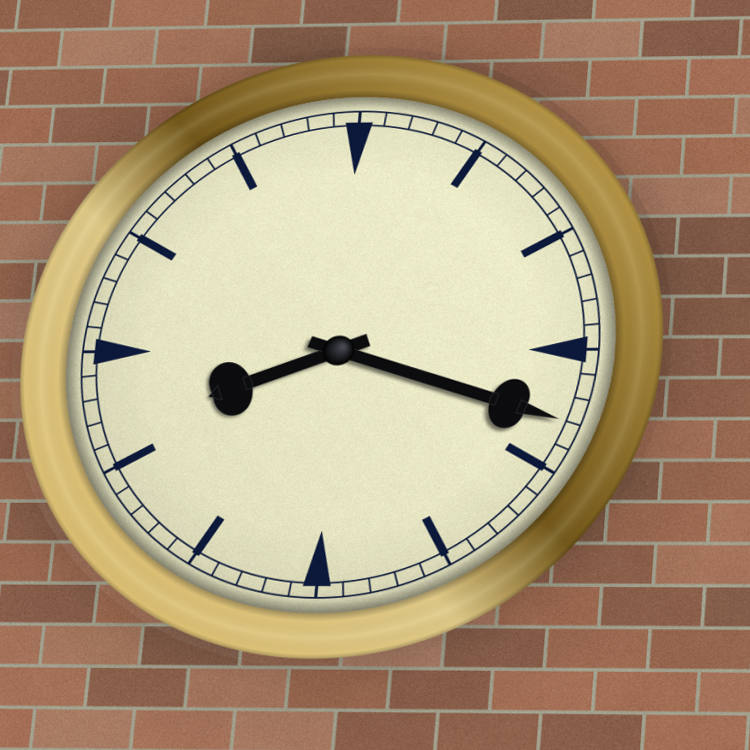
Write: 8,18
